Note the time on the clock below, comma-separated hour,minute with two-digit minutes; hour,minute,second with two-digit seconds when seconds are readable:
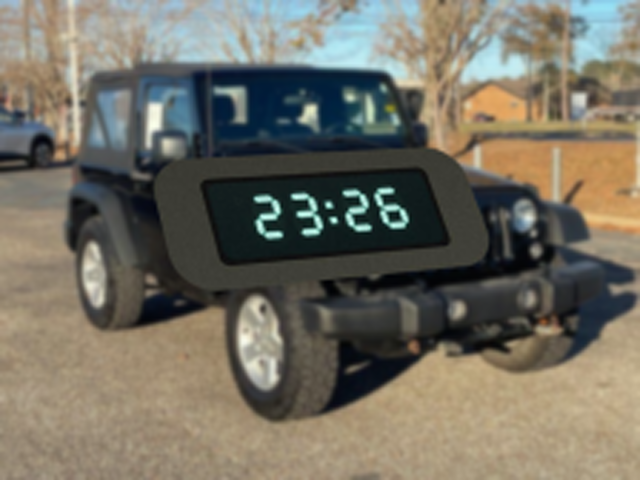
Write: 23,26
